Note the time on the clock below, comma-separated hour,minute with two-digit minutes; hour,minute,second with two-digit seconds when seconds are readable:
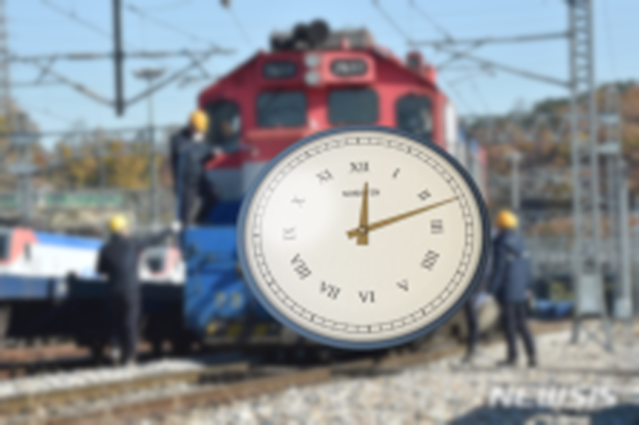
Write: 12,12
